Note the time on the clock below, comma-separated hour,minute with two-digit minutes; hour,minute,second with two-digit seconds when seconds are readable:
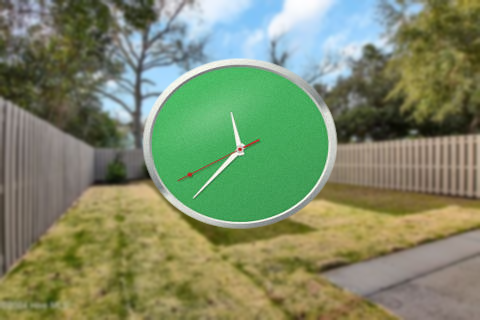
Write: 11,36,40
